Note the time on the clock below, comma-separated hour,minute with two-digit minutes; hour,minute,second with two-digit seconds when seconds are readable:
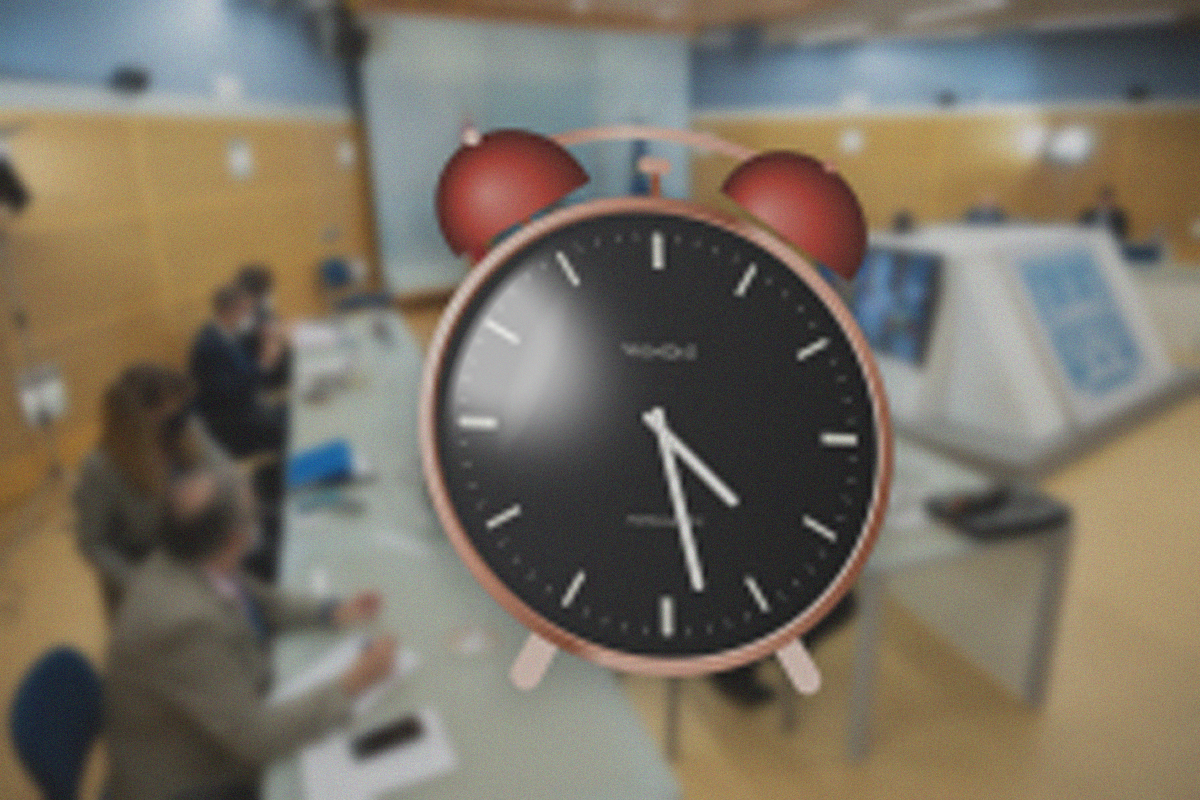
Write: 4,28
